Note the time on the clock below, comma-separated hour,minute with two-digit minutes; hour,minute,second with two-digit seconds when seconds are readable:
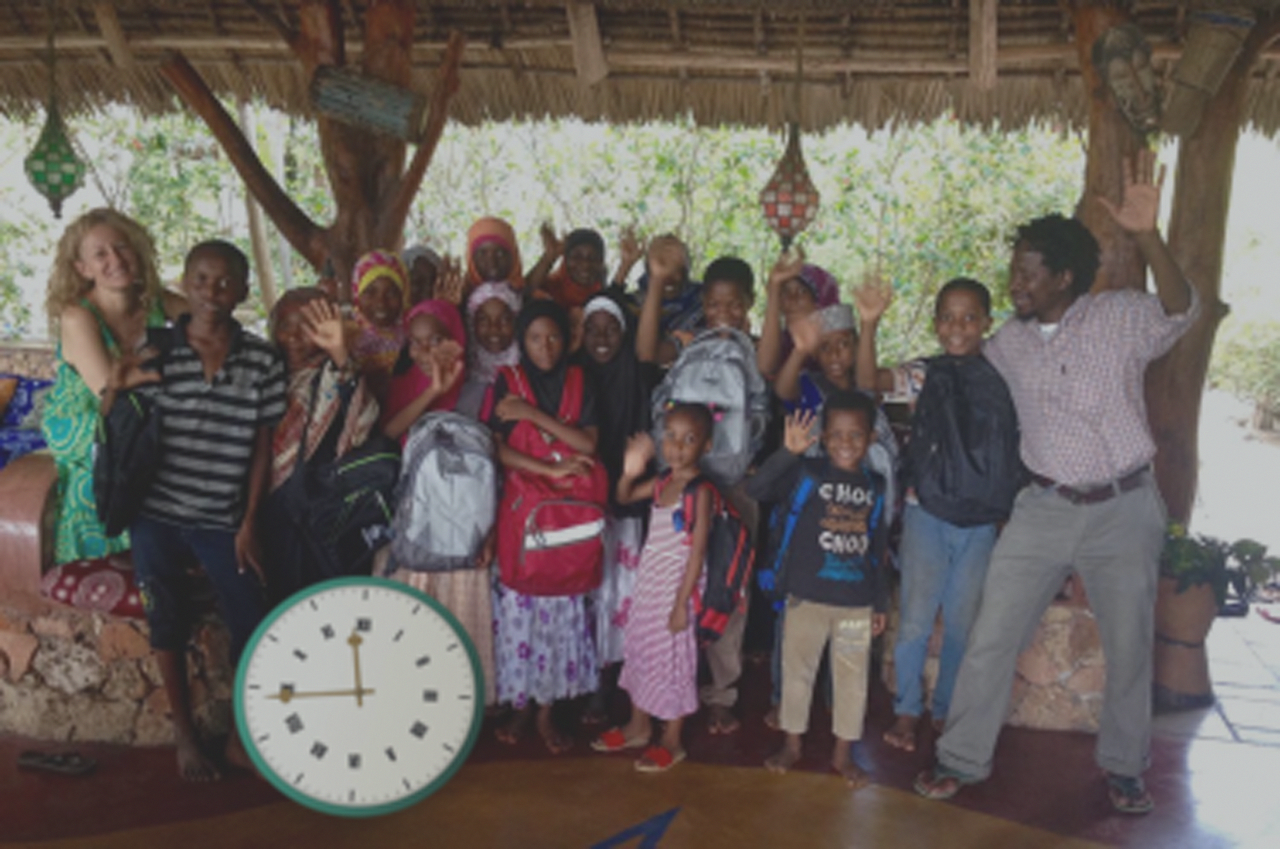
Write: 11,44
